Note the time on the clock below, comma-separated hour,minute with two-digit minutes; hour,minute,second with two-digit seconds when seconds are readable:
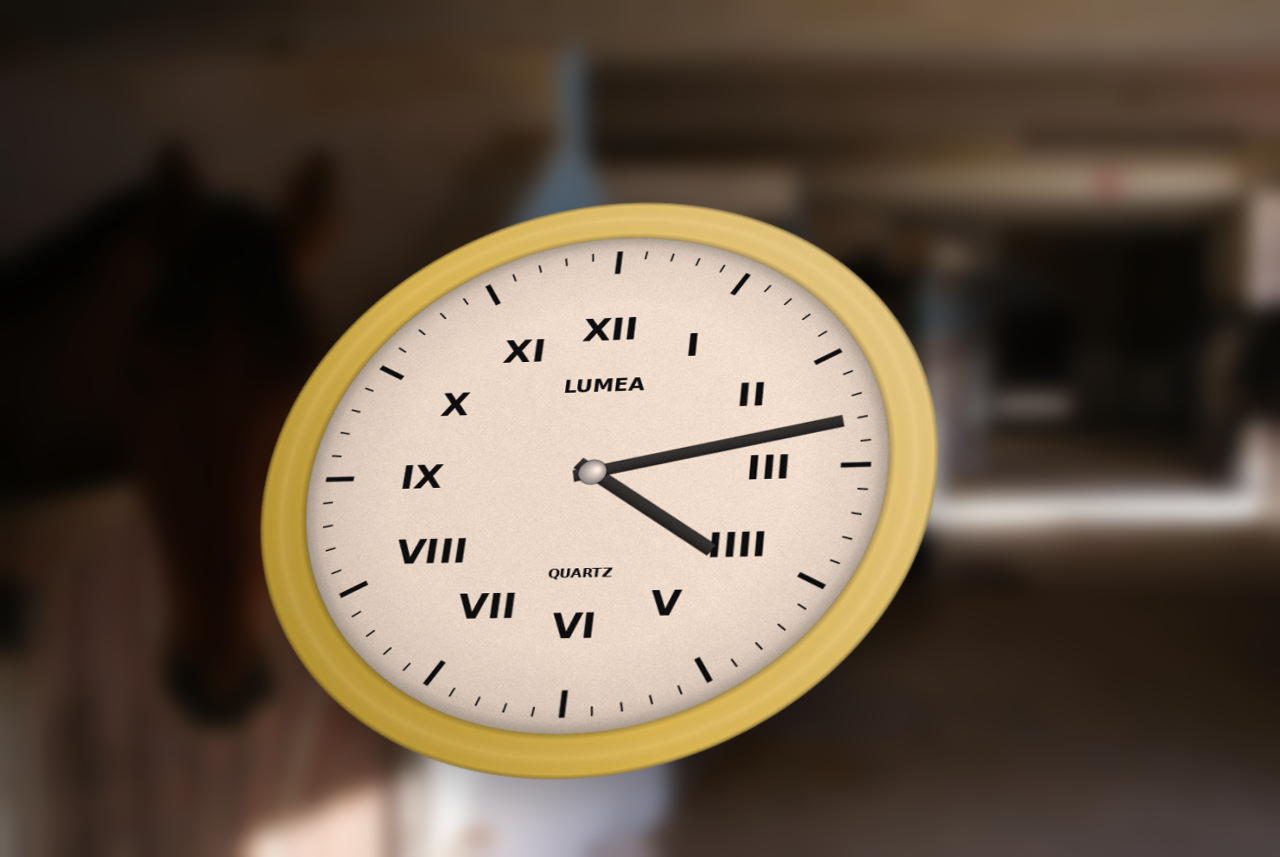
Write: 4,13
